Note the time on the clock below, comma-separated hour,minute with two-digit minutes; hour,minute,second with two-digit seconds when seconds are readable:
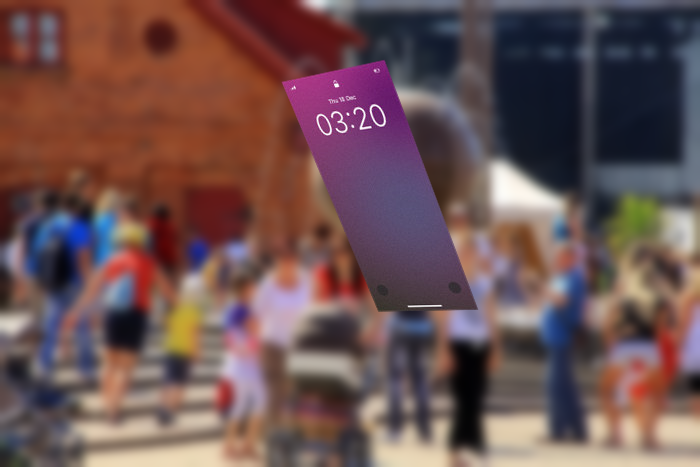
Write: 3,20
